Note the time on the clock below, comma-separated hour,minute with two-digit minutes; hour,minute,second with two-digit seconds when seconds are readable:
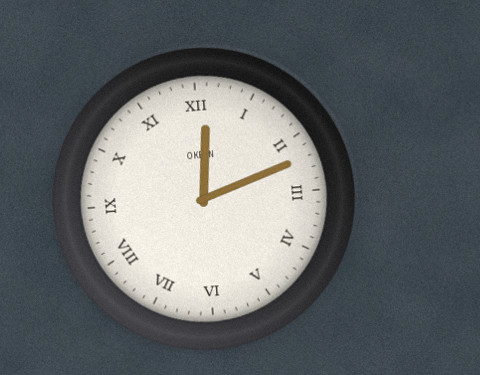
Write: 12,12
